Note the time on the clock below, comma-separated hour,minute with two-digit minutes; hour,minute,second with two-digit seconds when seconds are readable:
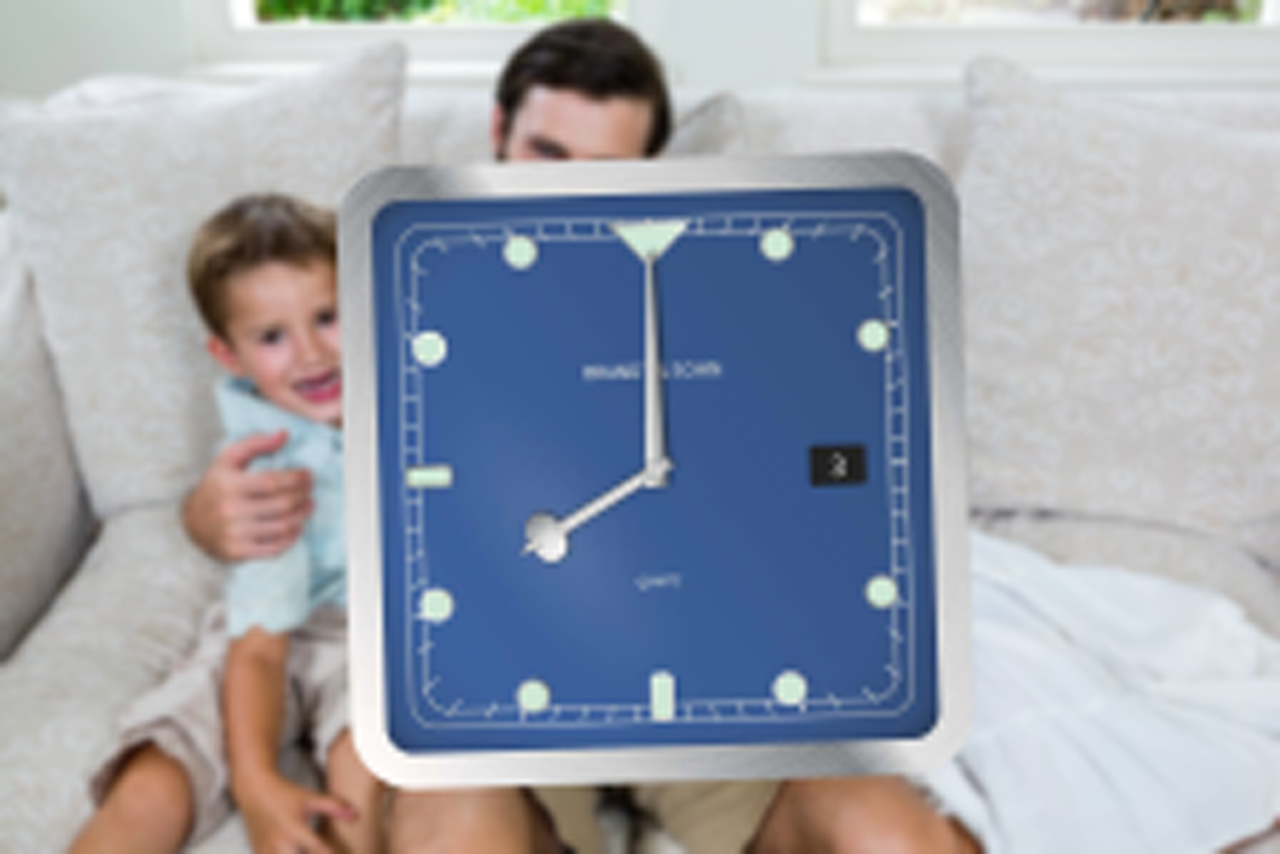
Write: 8,00
